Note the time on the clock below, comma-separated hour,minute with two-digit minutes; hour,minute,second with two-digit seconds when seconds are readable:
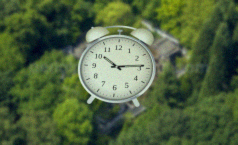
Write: 10,14
